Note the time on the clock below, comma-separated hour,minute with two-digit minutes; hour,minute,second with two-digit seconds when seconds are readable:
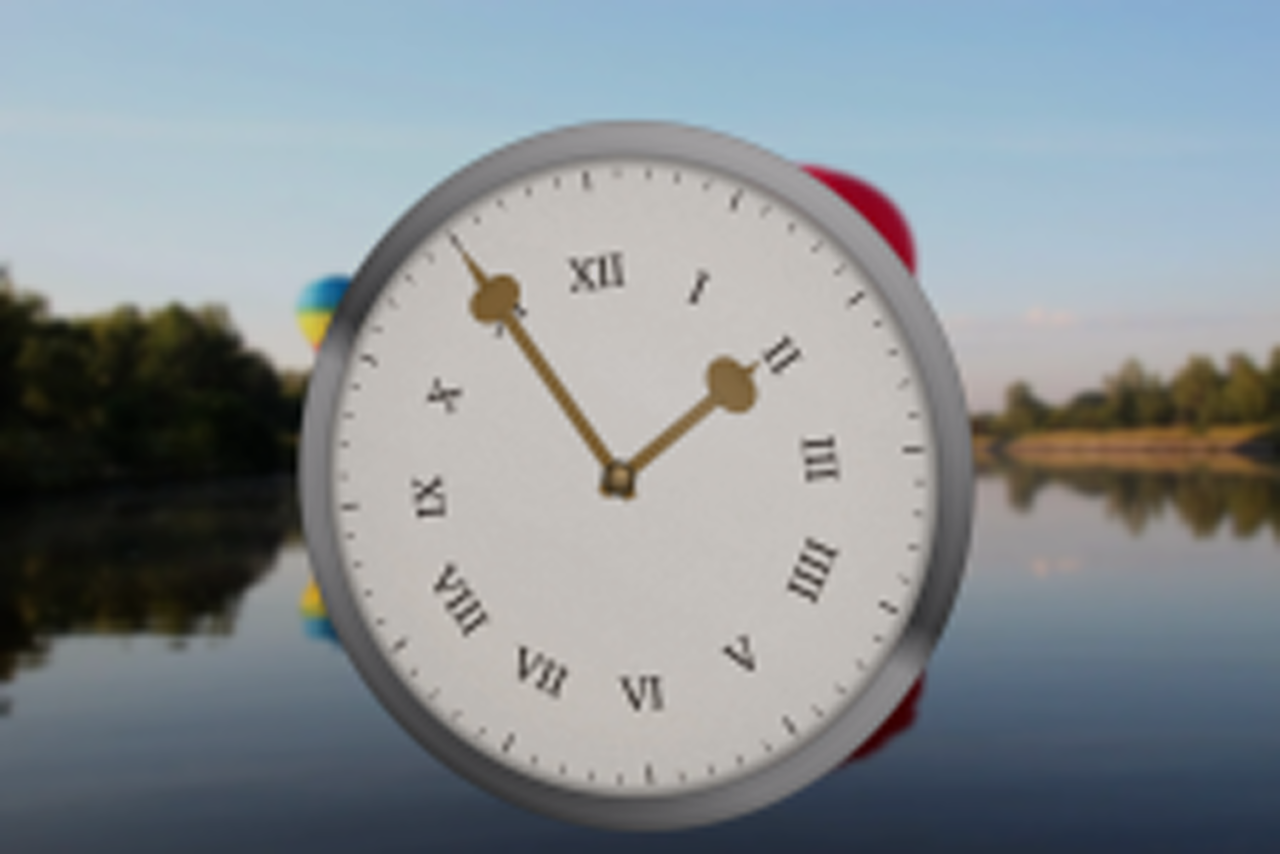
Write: 1,55
